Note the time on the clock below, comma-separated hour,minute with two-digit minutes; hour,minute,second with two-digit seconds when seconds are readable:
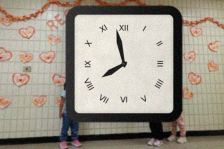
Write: 7,58
